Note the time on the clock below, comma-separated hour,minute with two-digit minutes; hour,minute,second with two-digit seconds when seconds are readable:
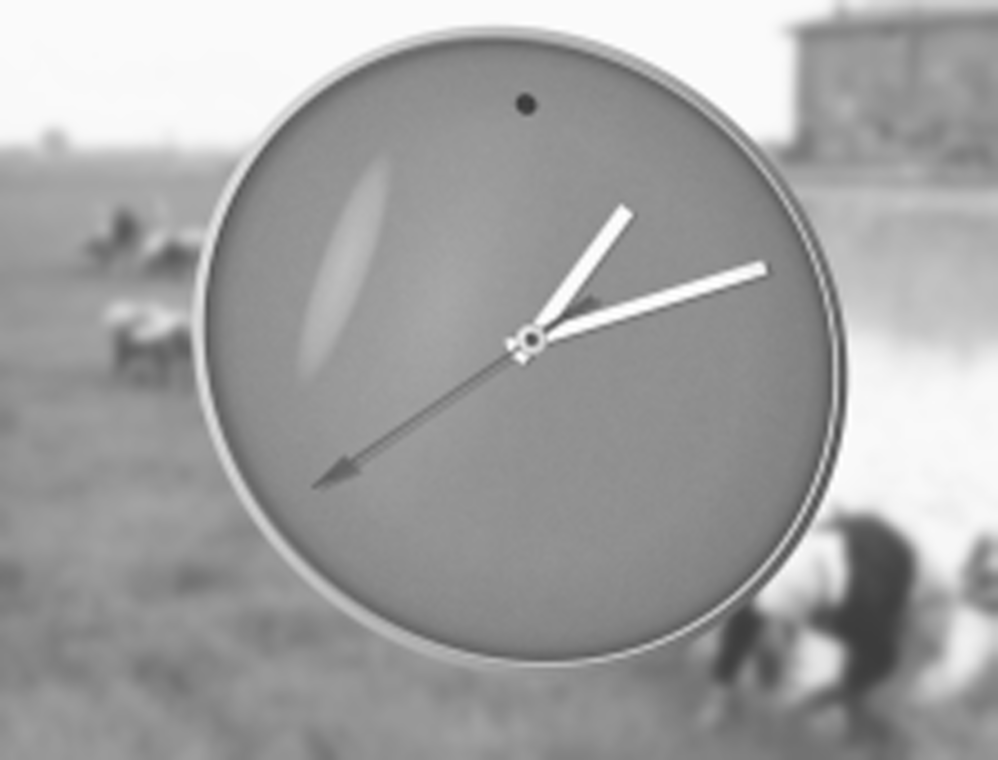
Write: 1,11,39
